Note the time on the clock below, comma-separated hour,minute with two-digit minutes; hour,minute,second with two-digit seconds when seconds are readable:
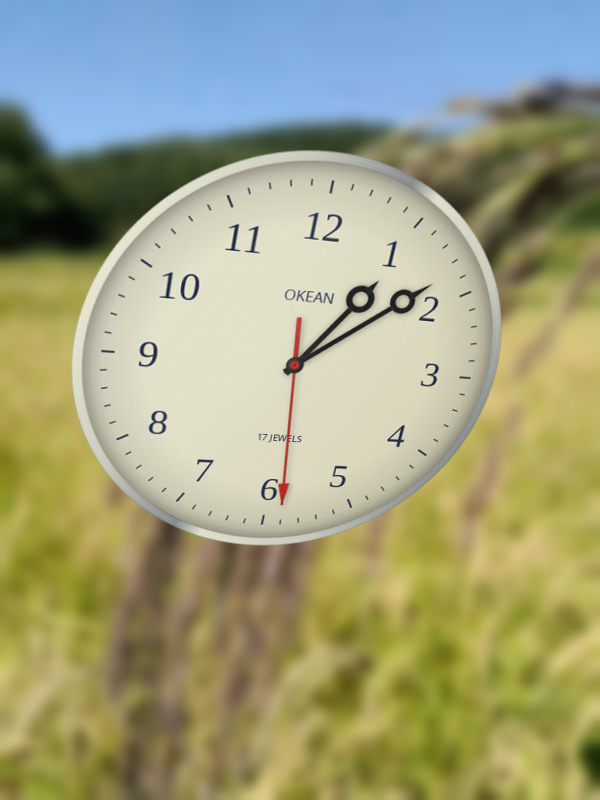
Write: 1,08,29
